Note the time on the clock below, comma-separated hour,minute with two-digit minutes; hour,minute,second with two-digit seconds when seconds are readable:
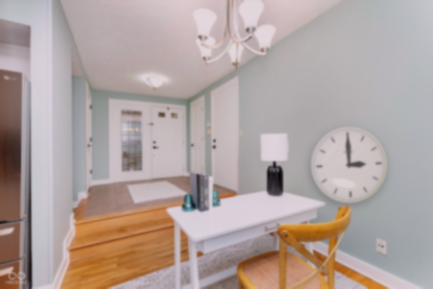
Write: 3,00
